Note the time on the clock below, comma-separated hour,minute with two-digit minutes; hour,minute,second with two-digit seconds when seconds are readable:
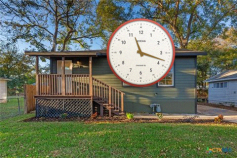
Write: 11,18
